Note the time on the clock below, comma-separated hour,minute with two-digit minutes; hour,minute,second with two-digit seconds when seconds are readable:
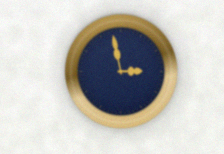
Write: 2,58
